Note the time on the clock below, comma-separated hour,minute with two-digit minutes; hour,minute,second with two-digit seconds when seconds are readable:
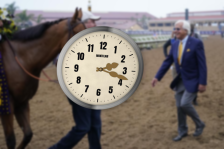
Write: 2,18
